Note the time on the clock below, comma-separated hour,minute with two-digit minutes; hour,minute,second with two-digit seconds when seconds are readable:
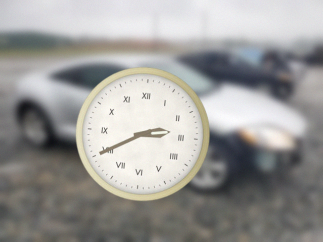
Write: 2,40
